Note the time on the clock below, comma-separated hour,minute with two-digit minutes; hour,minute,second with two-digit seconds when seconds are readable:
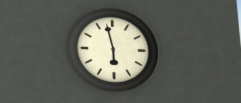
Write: 5,58
